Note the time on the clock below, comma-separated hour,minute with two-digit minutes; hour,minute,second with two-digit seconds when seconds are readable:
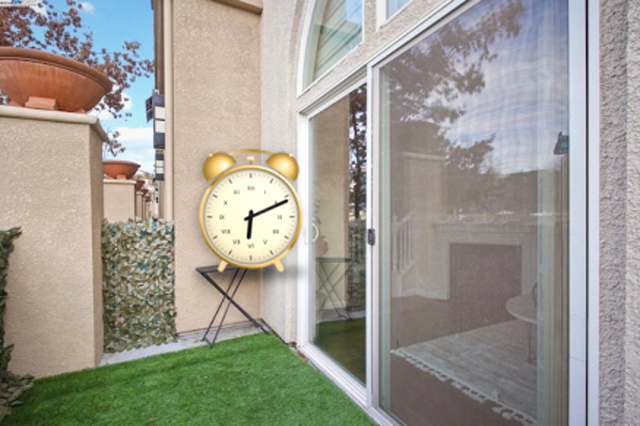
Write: 6,11
